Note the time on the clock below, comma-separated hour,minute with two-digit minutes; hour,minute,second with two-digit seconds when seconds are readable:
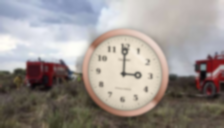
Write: 3,00
